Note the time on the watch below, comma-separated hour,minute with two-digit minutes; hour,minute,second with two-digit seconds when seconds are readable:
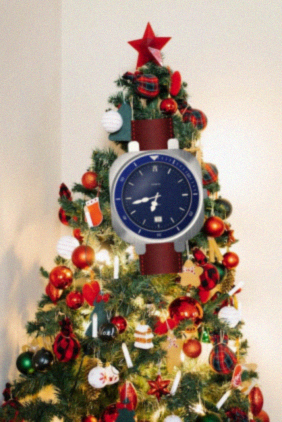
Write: 6,43
